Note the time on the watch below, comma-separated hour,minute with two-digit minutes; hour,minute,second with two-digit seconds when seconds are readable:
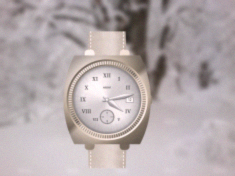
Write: 4,13
